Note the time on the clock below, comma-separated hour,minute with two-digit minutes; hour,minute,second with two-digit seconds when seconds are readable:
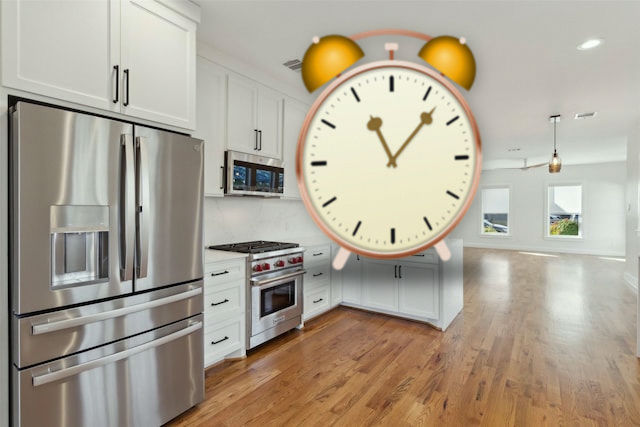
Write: 11,07
